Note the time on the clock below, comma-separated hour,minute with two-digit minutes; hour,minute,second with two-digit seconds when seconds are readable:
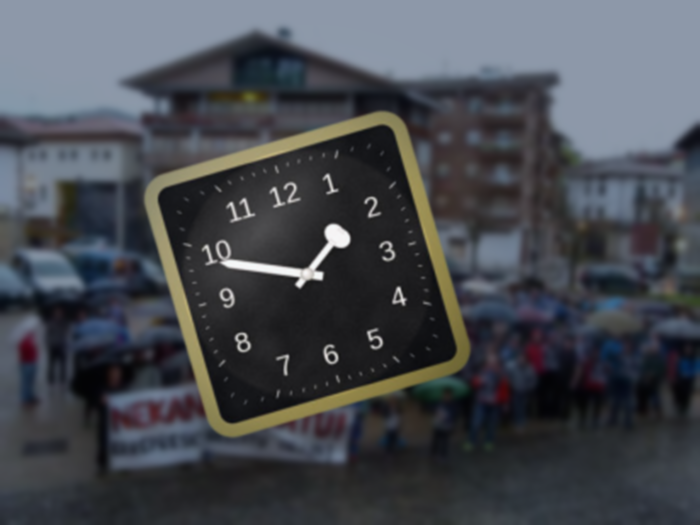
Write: 1,49
